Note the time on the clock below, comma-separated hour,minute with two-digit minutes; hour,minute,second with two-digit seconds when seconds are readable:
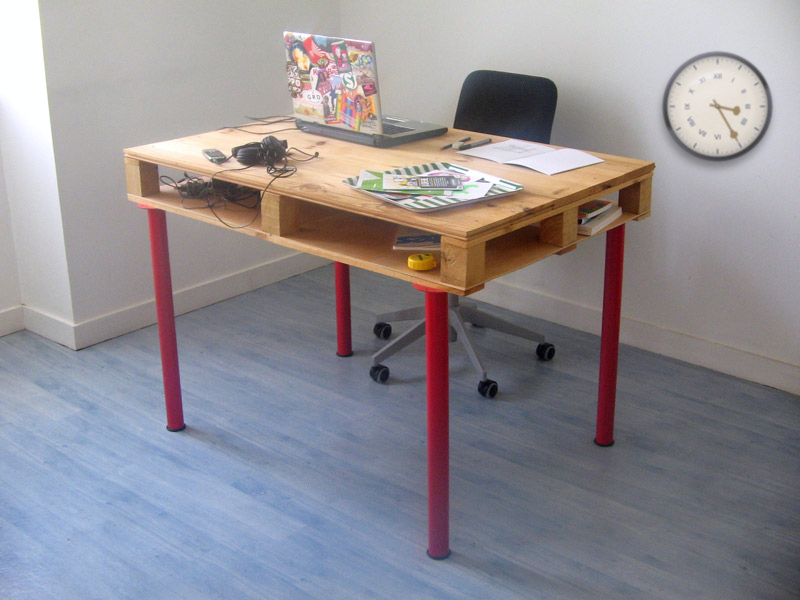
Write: 3,25
